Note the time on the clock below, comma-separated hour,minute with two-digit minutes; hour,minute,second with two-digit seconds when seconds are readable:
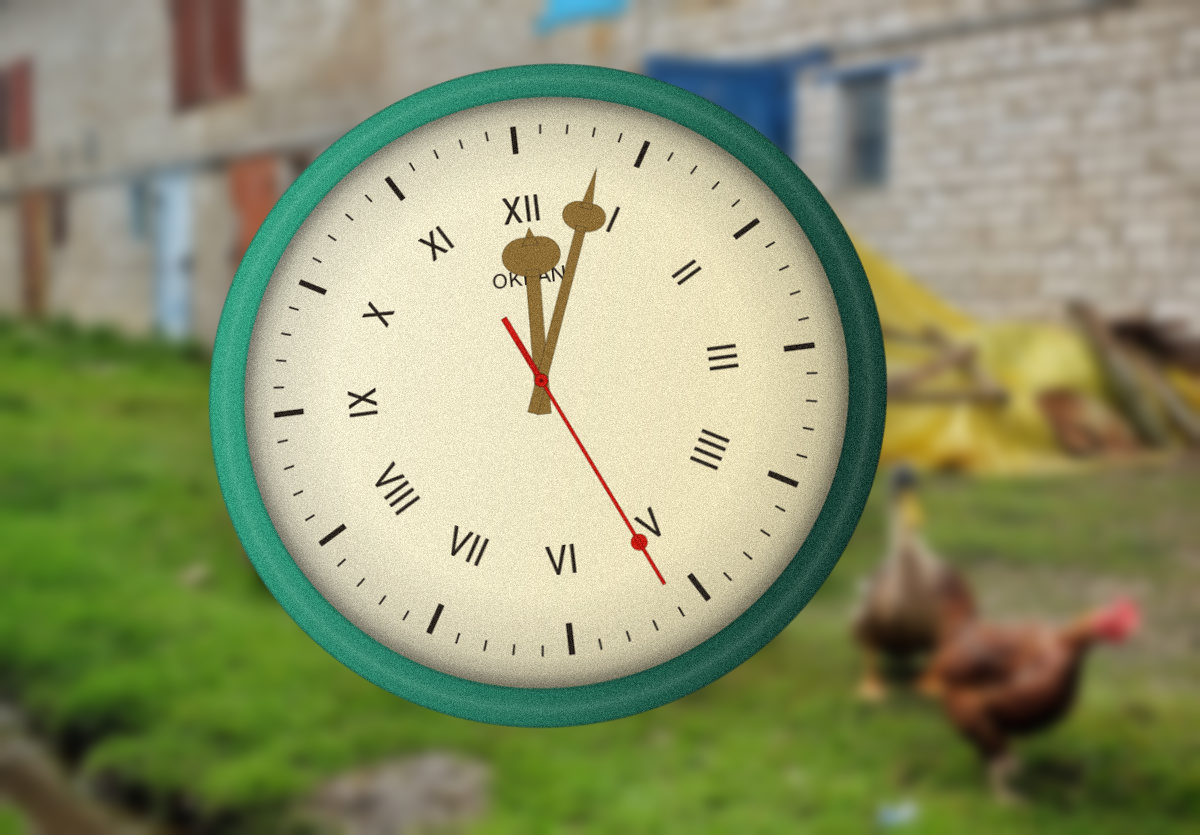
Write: 12,03,26
